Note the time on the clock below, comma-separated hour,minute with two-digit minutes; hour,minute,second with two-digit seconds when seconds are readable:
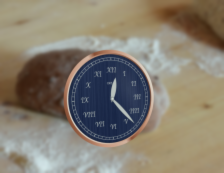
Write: 12,23
